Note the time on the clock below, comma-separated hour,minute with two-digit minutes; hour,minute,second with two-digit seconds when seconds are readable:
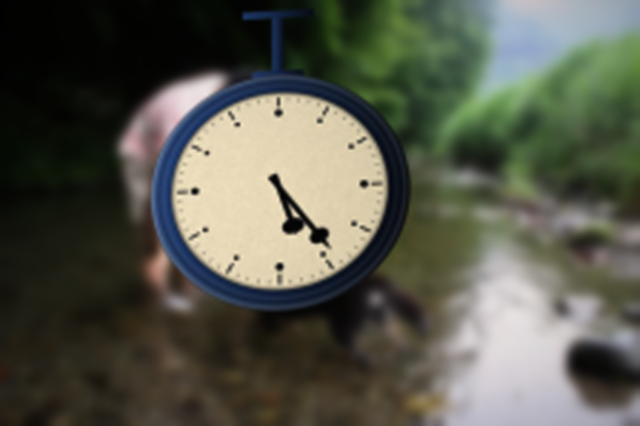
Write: 5,24
